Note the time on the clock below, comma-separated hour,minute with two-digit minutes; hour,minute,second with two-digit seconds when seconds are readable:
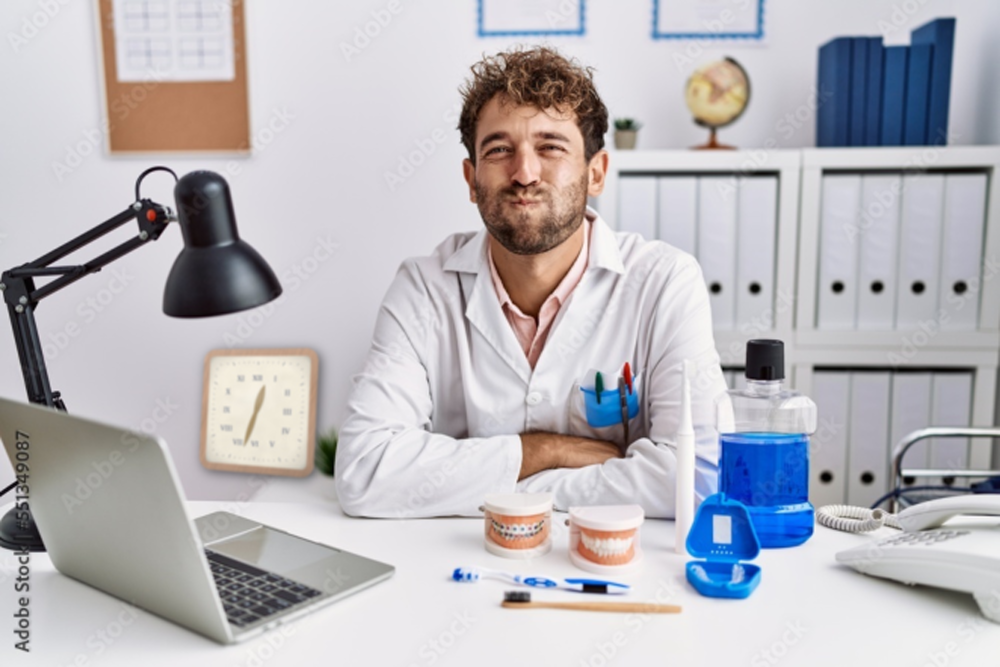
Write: 12,33
